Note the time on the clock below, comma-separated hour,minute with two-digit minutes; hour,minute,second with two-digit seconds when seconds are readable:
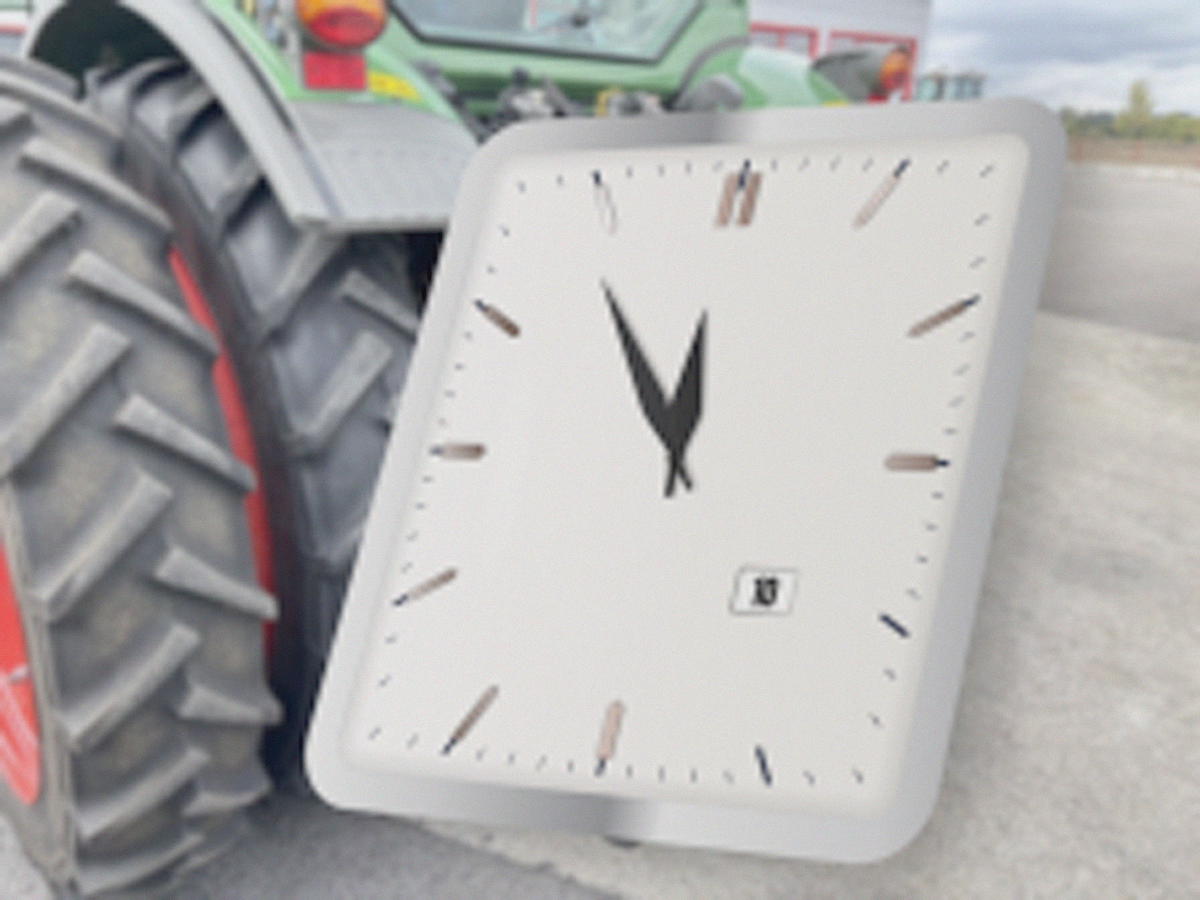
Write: 11,54
